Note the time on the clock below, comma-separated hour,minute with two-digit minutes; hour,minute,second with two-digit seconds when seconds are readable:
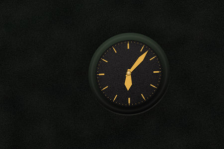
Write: 6,07
